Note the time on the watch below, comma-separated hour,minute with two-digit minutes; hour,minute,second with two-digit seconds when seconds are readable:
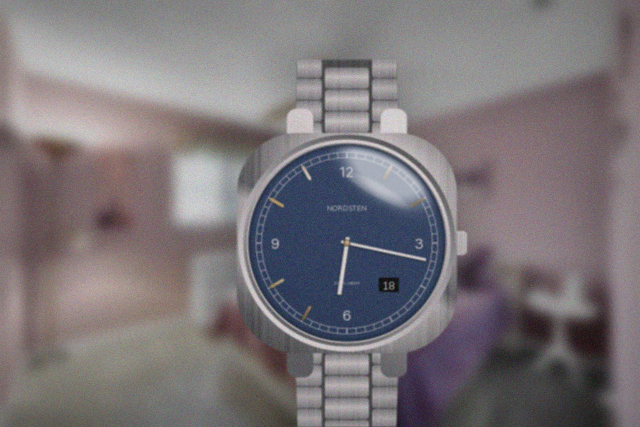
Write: 6,17
